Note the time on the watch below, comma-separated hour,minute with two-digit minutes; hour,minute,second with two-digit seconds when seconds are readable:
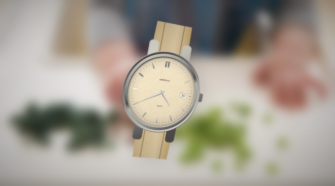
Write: 4,40
